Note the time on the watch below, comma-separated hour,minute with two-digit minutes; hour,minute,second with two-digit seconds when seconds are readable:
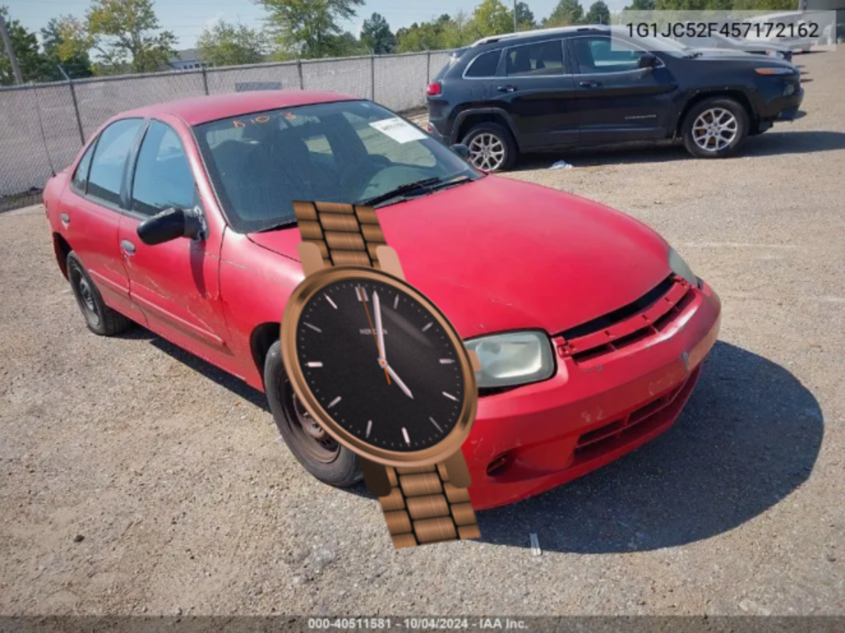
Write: 5,02,00
